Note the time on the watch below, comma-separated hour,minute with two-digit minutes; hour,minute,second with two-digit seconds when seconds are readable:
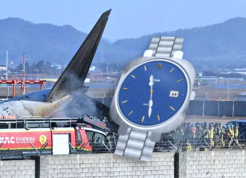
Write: 11,28
